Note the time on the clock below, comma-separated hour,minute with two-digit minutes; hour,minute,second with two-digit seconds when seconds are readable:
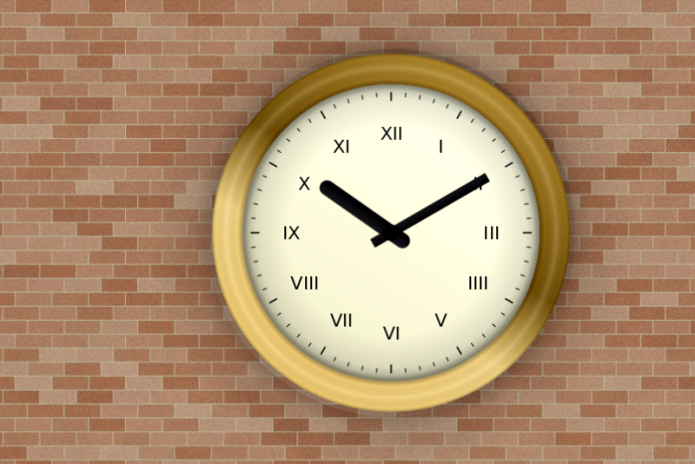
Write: 10,10
